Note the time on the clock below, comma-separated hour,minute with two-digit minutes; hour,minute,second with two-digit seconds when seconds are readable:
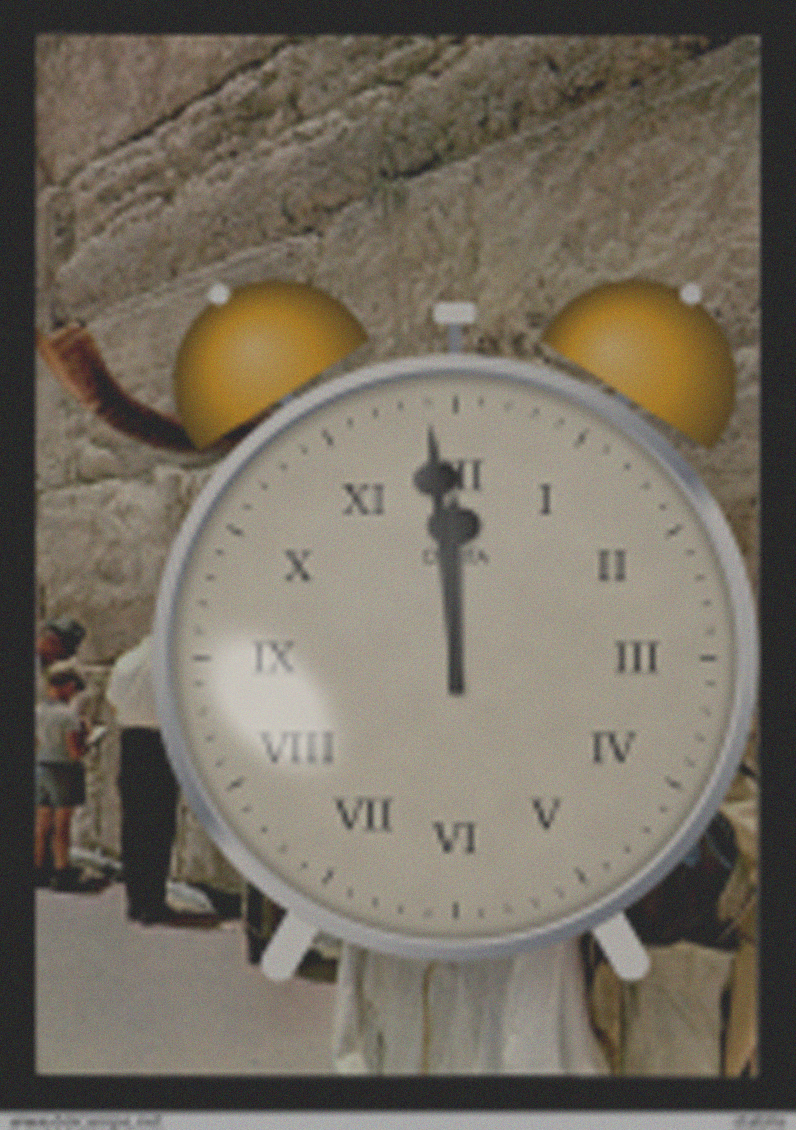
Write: 11,59
